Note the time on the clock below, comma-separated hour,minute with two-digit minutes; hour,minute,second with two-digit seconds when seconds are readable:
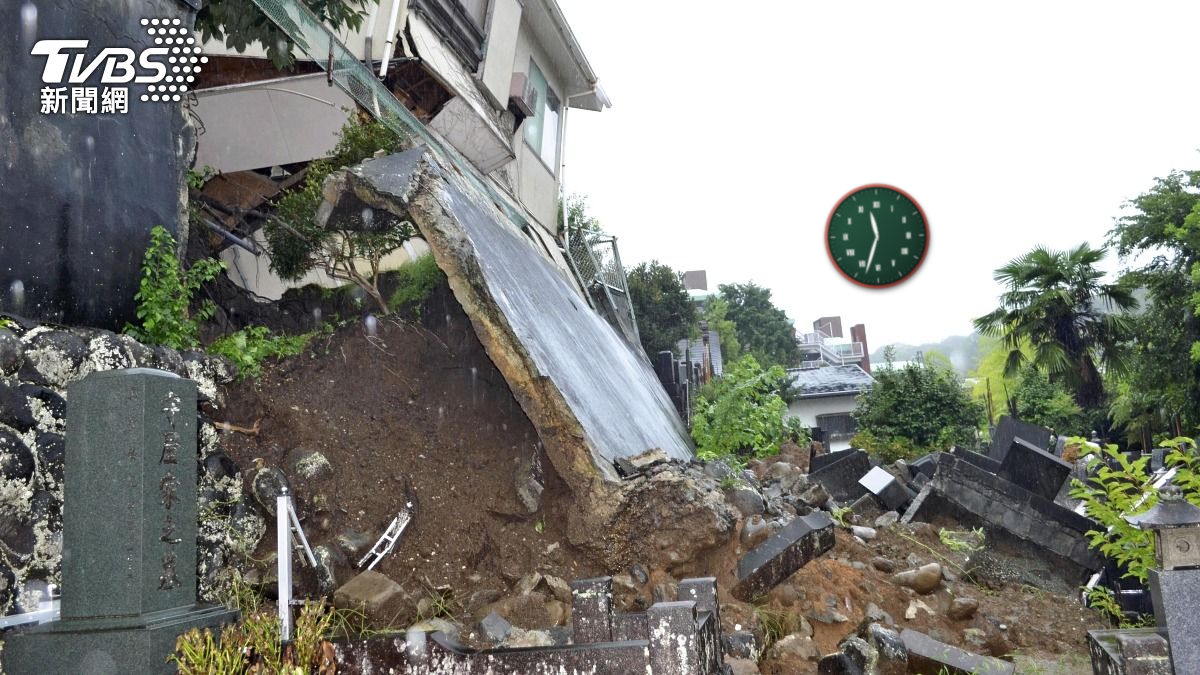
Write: 11,33
